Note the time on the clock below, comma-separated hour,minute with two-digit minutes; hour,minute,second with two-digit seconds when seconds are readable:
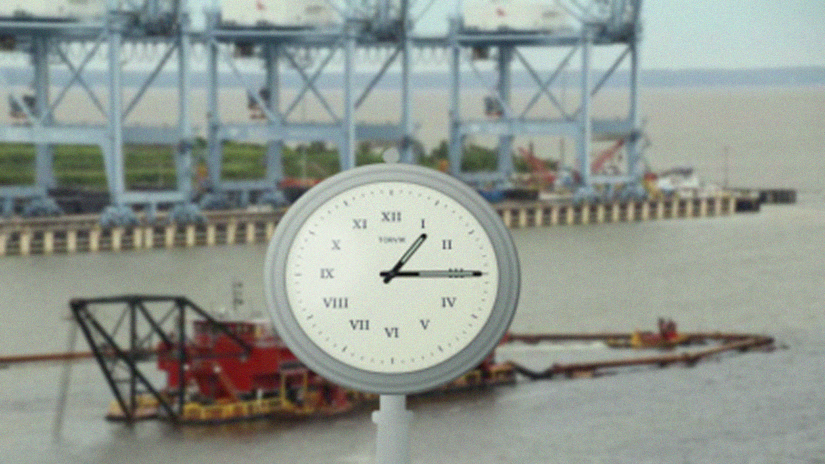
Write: 1,15
